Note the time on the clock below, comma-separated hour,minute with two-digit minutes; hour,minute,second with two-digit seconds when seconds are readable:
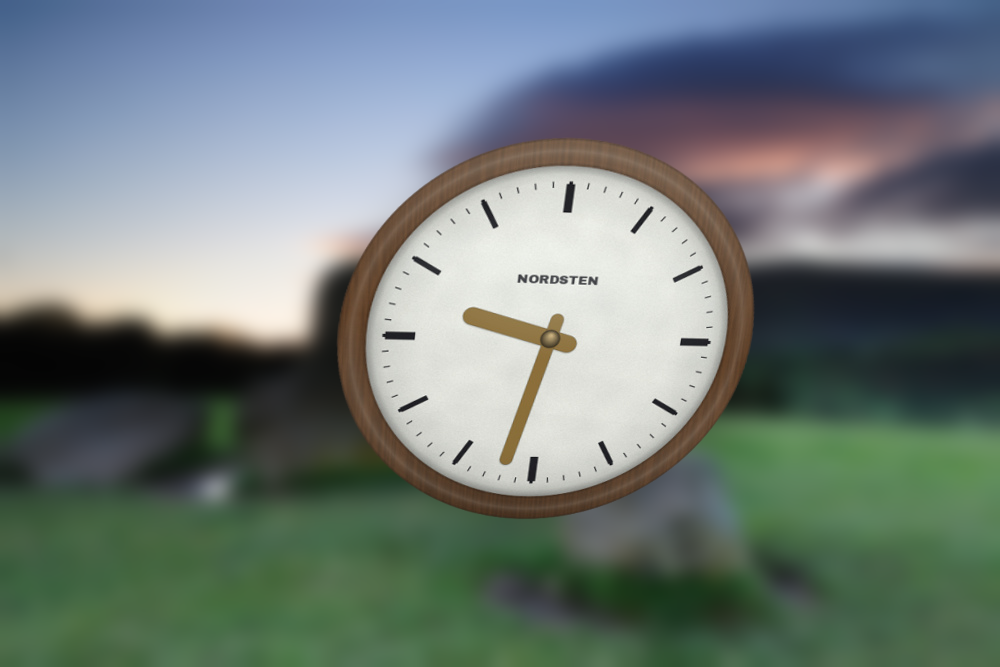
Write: 9,32
